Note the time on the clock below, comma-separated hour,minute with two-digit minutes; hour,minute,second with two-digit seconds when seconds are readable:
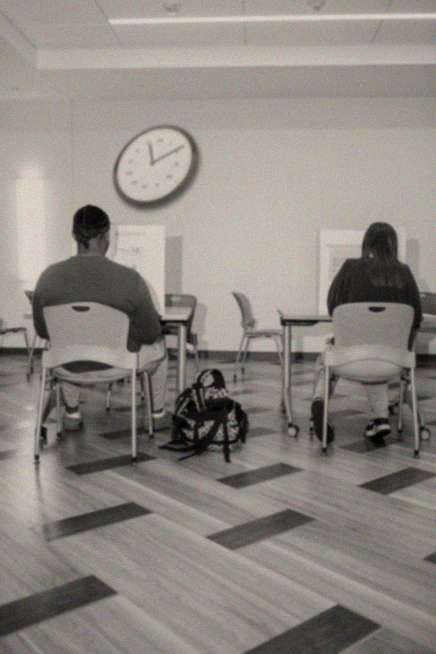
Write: 11,09
